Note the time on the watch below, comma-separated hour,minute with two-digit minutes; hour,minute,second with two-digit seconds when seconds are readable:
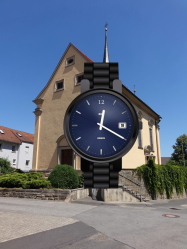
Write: 12,20
